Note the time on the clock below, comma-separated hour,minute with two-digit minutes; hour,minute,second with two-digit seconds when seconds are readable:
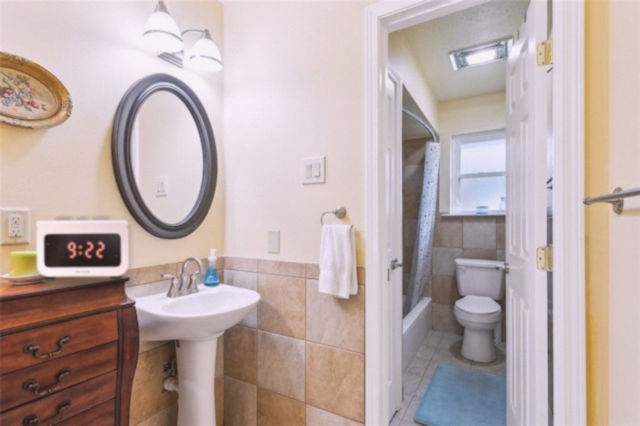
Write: 9,22
